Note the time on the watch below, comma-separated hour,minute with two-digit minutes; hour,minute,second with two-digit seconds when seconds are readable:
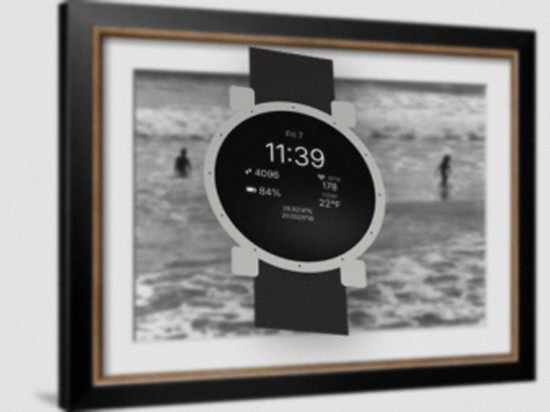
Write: 11,39
